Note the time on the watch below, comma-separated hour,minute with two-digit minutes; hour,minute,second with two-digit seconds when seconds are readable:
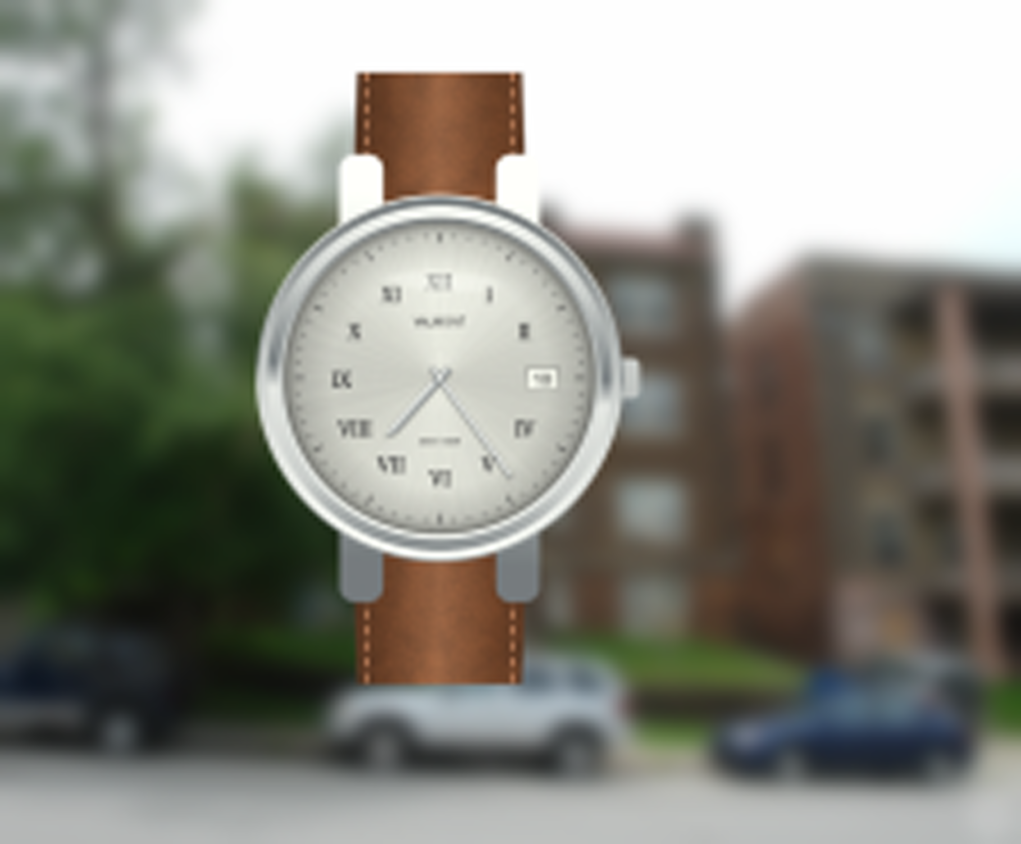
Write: 7,24
